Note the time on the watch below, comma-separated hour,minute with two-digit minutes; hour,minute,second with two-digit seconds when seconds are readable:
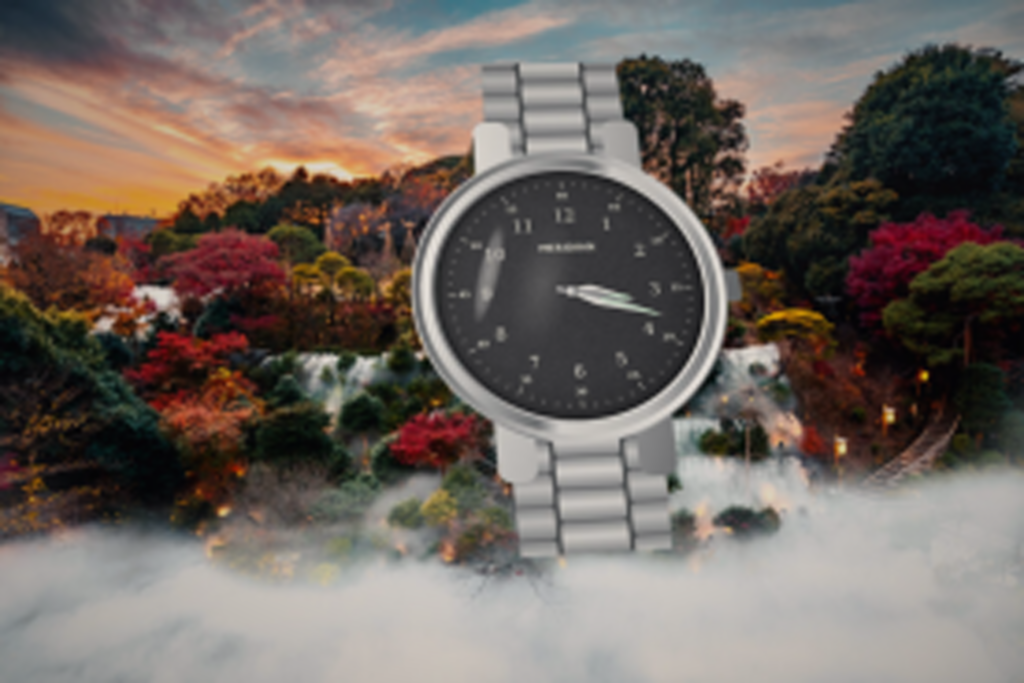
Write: 3,18
